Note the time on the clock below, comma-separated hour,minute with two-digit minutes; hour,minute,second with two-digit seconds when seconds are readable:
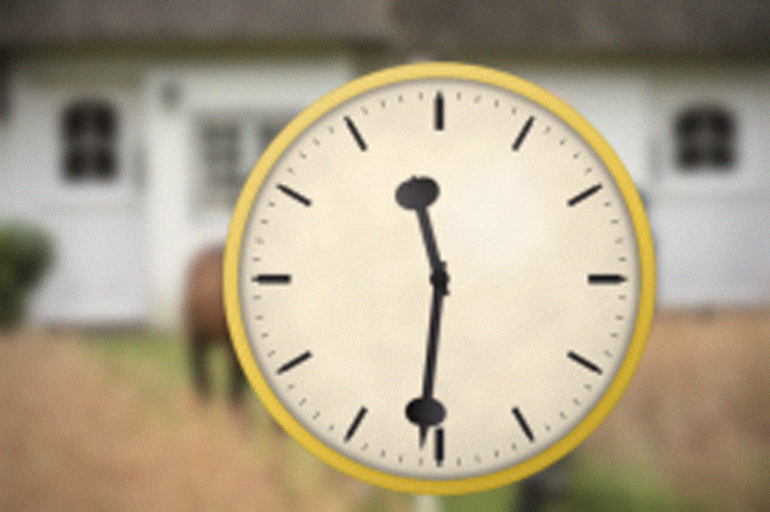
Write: 11,31
